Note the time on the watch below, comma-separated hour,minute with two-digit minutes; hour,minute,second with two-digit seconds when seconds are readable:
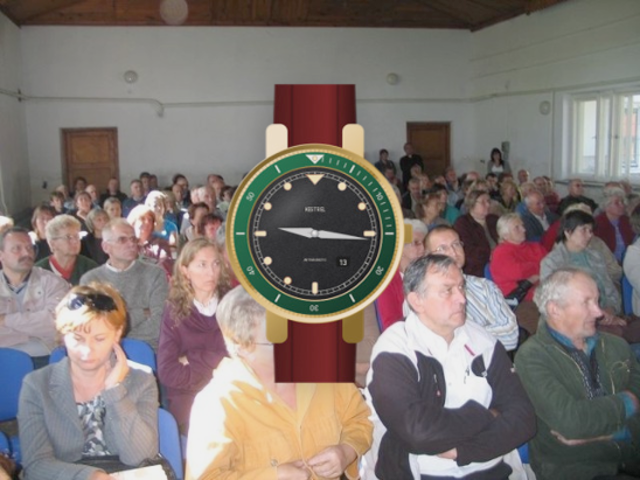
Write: 9,16
